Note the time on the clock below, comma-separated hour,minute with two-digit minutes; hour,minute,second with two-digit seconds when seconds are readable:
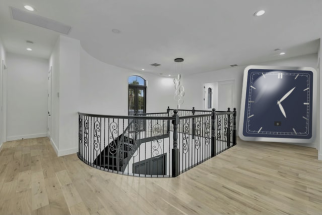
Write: 5,07
